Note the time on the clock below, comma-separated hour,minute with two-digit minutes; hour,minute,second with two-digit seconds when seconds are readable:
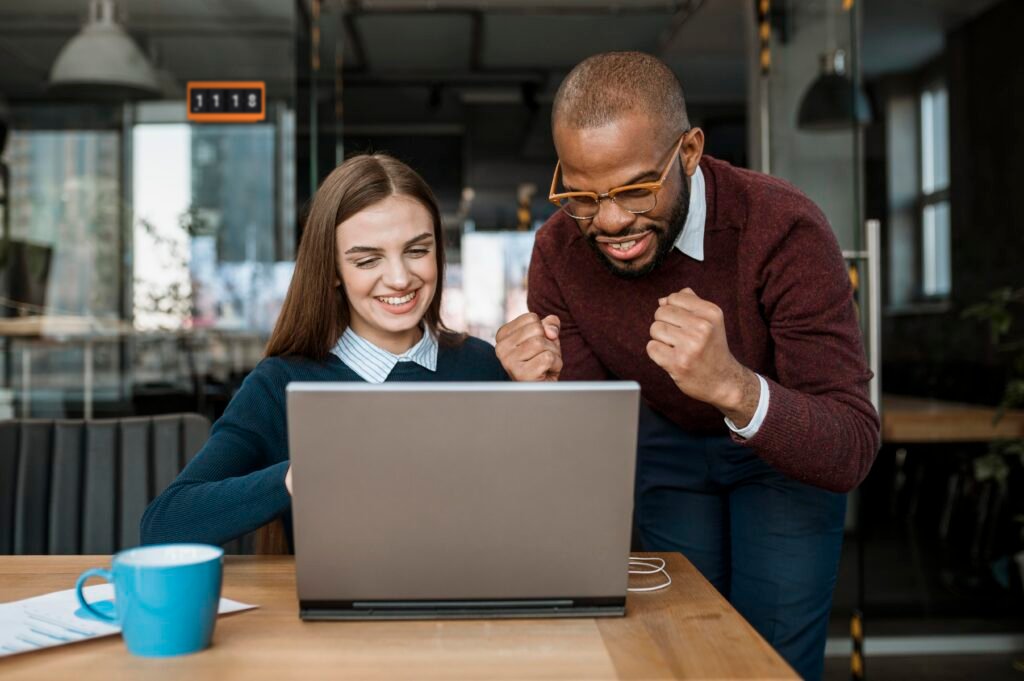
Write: 11,18
